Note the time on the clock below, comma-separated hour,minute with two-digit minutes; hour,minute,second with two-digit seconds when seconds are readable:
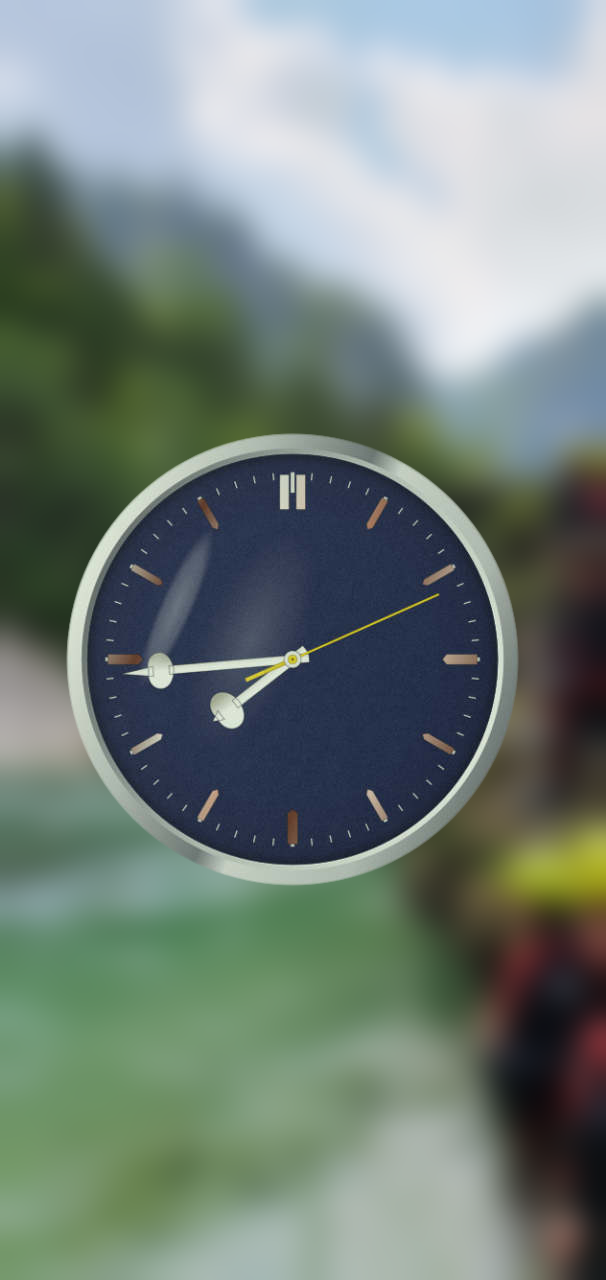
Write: 7,44,11
